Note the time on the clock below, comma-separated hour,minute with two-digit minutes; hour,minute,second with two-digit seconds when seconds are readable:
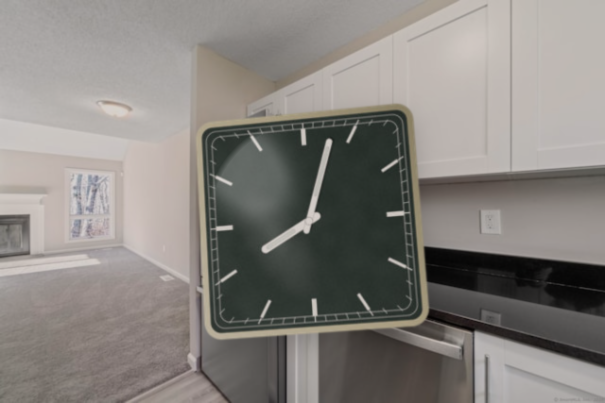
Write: 8,03
